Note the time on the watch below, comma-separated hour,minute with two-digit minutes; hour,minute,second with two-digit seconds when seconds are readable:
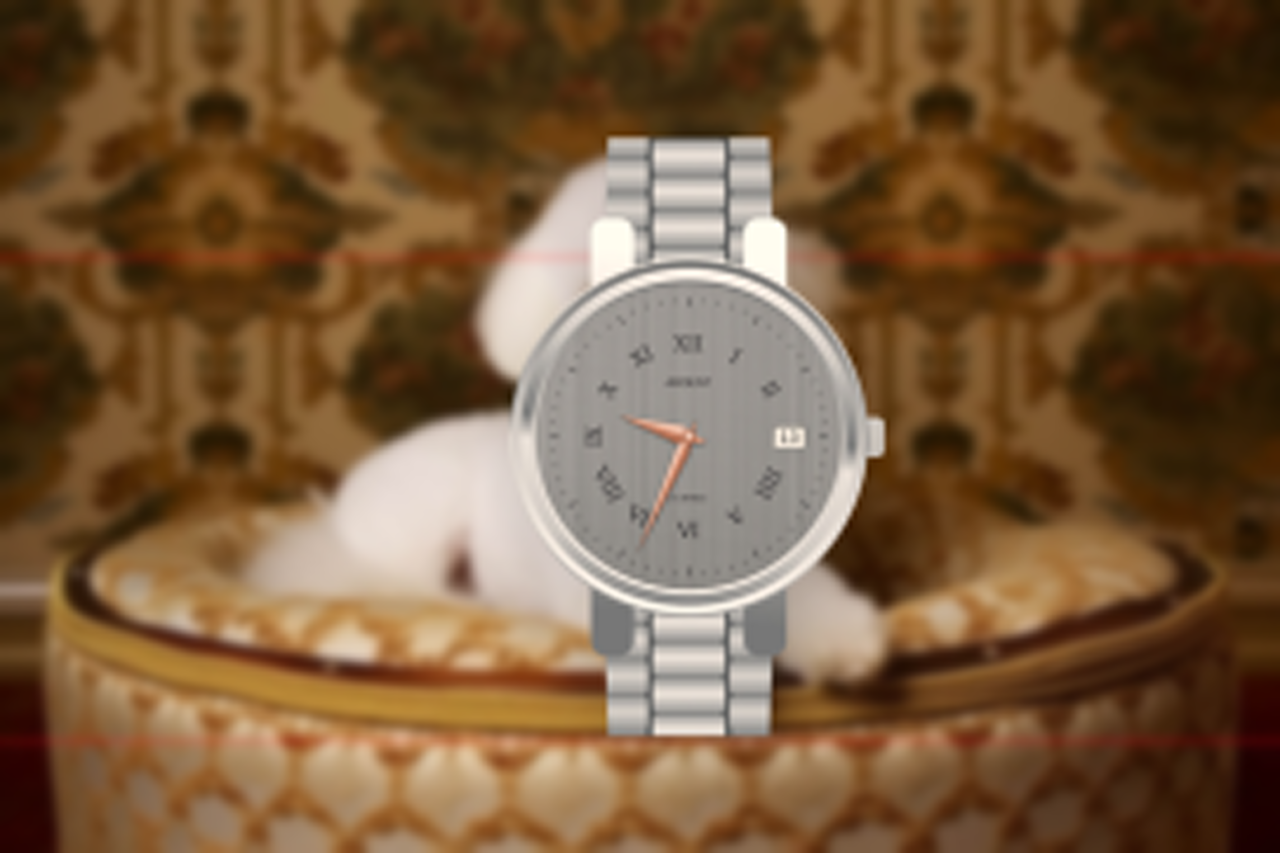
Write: 9,34
